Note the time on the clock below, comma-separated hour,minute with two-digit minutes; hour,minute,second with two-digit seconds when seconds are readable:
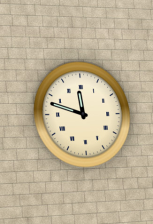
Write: 11,48
